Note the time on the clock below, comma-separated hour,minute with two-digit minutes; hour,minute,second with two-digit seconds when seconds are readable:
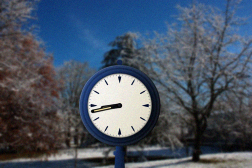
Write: 8,43
